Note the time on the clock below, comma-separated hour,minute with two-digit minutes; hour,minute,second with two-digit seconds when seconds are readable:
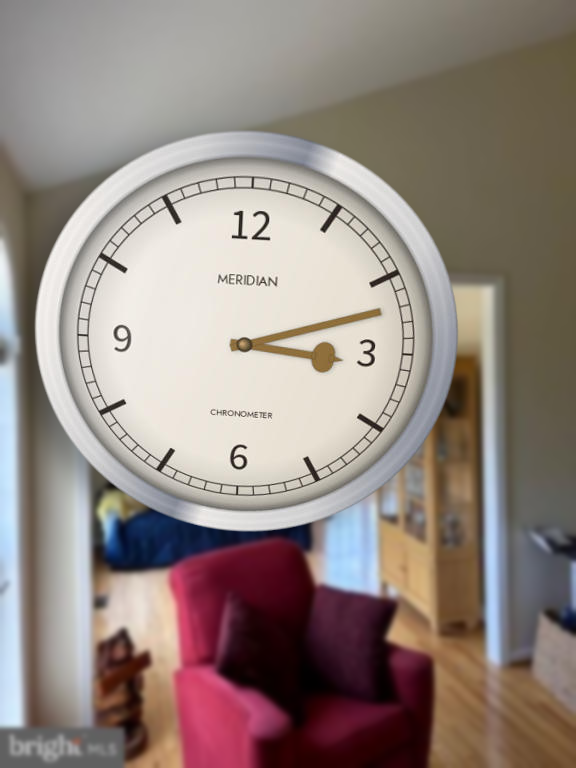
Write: 3,12
